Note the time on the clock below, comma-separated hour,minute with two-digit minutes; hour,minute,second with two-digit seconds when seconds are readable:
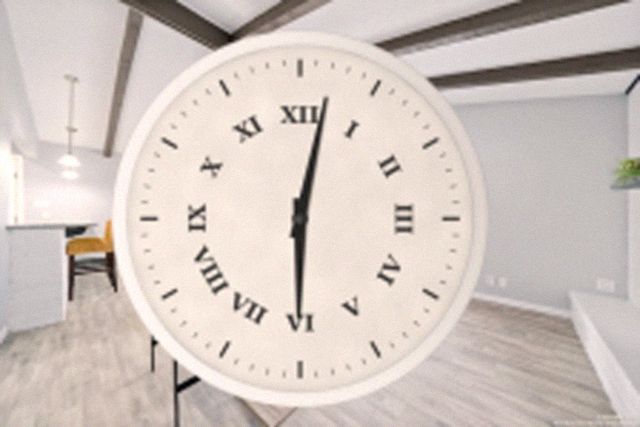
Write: 6,02
